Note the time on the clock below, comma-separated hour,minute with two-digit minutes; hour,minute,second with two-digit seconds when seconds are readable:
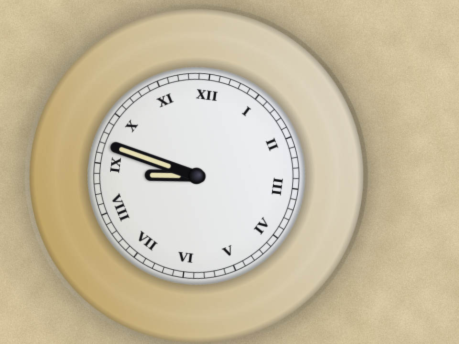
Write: 8,47
